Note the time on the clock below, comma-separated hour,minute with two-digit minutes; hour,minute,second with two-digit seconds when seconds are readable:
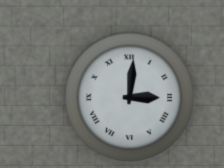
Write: 3,01
